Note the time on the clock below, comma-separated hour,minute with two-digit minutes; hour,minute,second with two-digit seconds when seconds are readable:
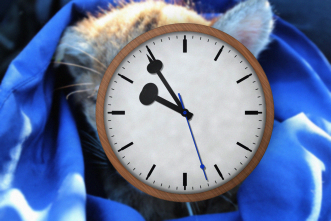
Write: 9,54,27
